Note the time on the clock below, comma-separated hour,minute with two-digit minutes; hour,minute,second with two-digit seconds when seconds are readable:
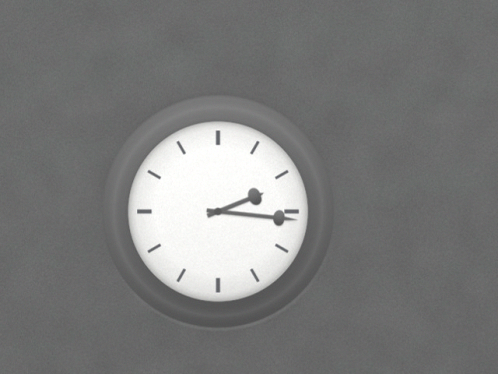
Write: 2,16
